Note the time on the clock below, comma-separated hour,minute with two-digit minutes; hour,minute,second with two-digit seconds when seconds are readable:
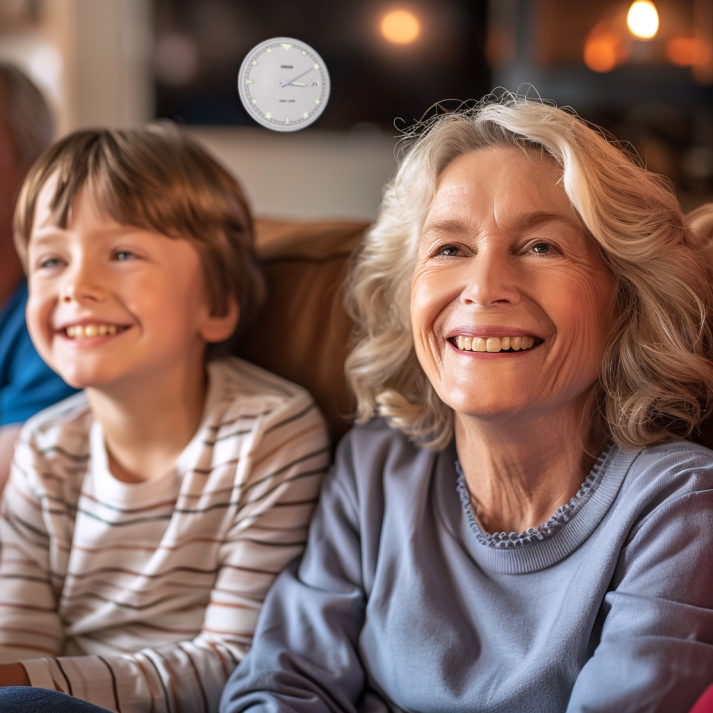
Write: 3,10
